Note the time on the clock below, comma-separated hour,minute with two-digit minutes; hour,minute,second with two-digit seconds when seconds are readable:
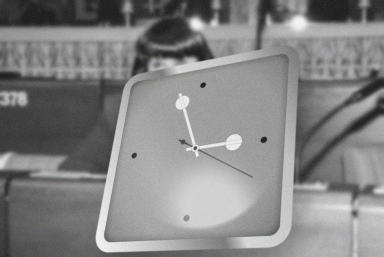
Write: 2,56,20
